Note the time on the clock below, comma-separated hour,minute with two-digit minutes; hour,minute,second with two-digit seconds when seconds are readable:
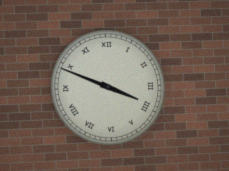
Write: 3,49
